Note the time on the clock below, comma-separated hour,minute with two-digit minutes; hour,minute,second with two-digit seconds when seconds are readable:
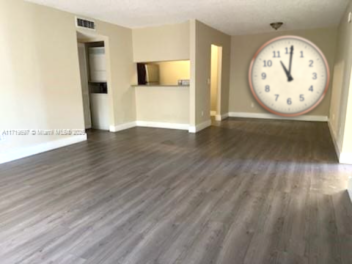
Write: 11,01
